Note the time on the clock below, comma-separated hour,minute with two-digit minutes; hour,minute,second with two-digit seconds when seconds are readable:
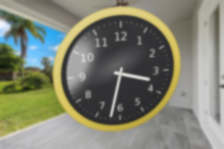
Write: 3,32
